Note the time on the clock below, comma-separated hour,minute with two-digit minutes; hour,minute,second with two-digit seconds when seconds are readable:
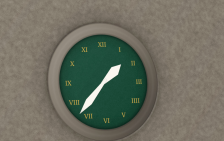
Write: 1,37
